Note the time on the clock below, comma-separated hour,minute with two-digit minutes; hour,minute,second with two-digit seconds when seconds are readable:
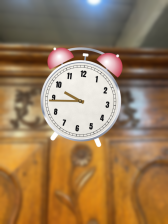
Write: 9,44
